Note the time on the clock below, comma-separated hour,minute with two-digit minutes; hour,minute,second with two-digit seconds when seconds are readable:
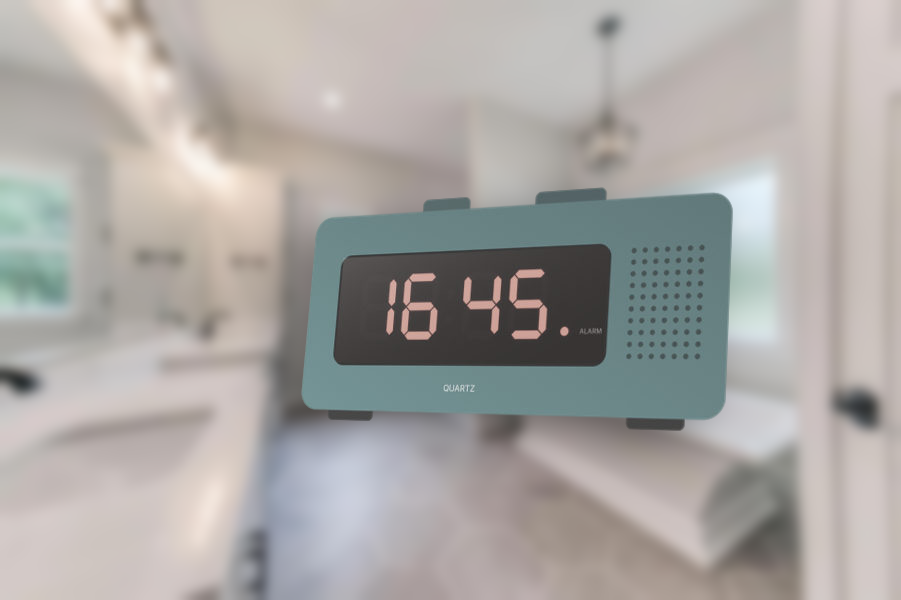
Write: 16,45
